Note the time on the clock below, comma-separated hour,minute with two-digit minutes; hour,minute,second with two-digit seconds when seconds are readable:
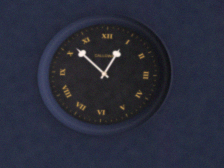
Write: 12,52
